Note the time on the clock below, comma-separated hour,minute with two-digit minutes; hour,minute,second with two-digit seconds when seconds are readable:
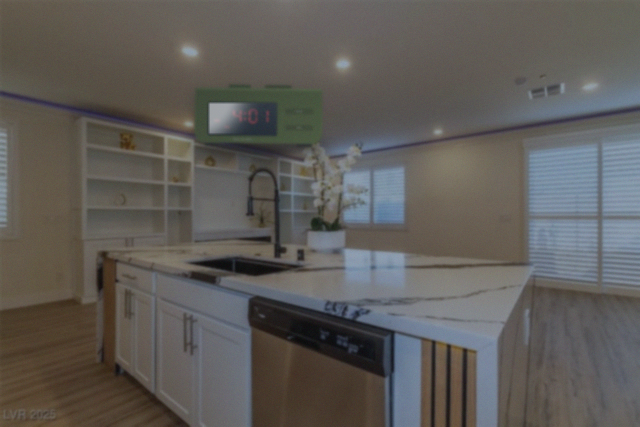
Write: 4,01
